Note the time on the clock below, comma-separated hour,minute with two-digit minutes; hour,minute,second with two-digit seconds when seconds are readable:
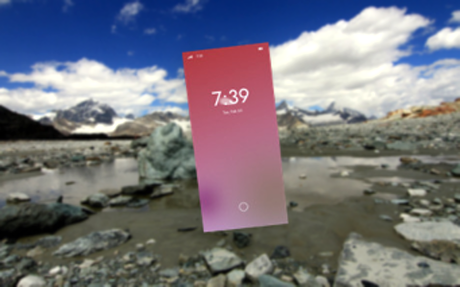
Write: 7,39
